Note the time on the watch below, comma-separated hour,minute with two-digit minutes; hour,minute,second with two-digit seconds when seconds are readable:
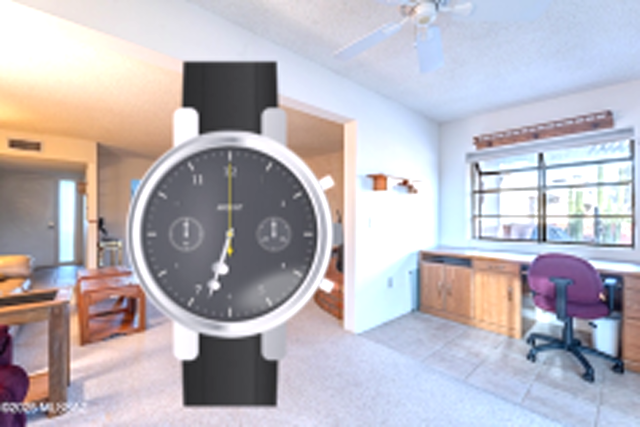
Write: 6,33
